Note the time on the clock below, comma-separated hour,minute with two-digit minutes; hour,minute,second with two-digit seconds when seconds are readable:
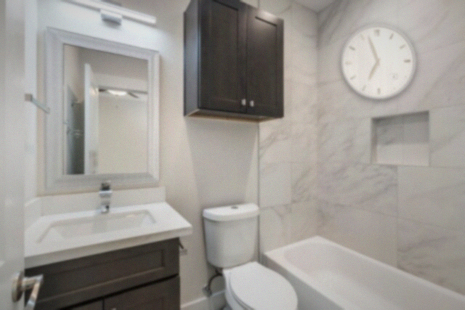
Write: 6,57
